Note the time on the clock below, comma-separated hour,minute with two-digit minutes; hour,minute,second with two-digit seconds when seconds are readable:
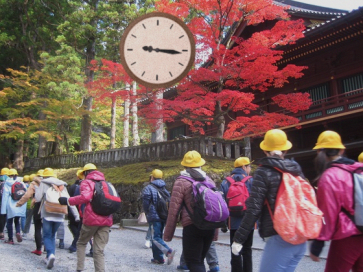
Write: 9,16
